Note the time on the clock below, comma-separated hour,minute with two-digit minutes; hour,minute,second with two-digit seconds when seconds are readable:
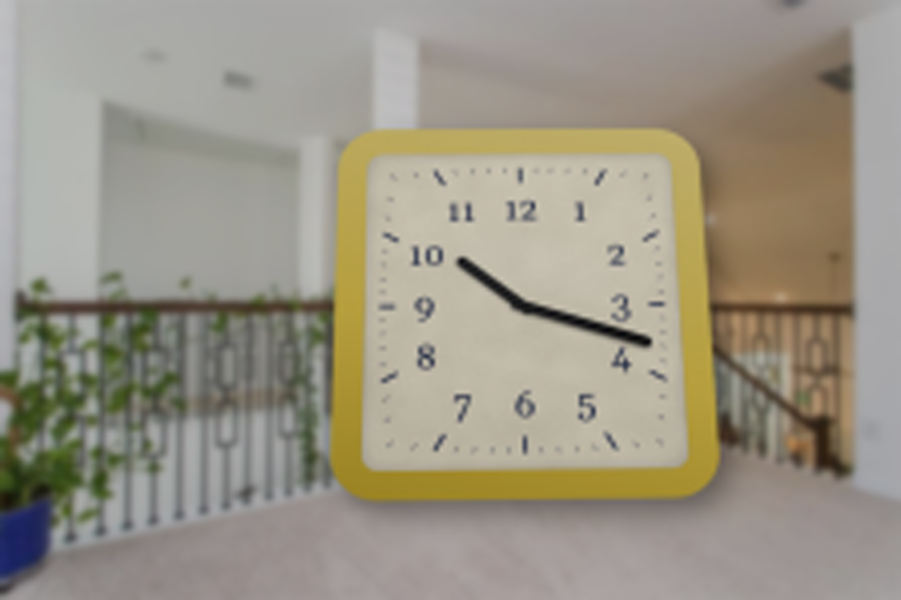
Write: 10,18
